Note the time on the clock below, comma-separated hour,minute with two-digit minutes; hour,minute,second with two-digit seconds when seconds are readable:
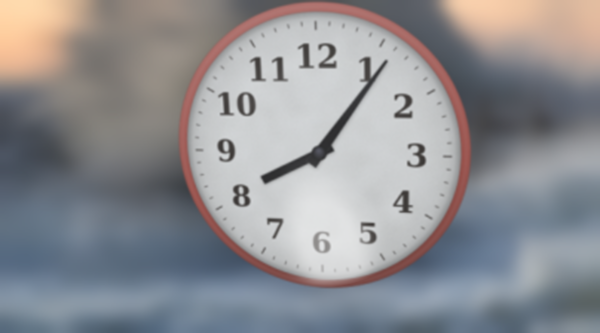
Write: 8,06
